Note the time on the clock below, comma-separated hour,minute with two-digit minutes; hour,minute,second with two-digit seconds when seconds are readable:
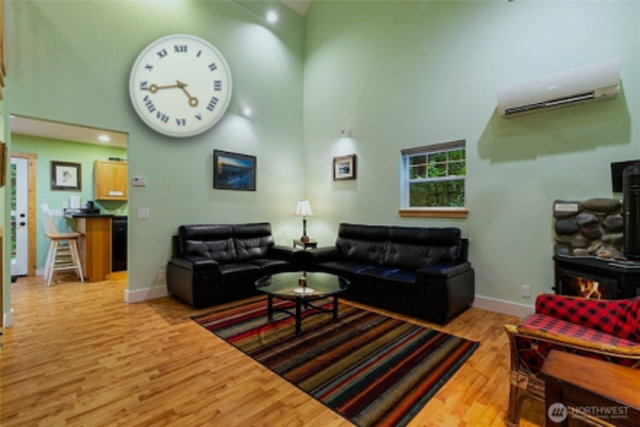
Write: 4,44
